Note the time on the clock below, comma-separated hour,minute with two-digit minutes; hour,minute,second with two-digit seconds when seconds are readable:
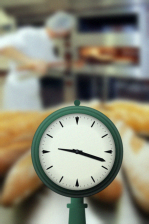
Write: 9,18
